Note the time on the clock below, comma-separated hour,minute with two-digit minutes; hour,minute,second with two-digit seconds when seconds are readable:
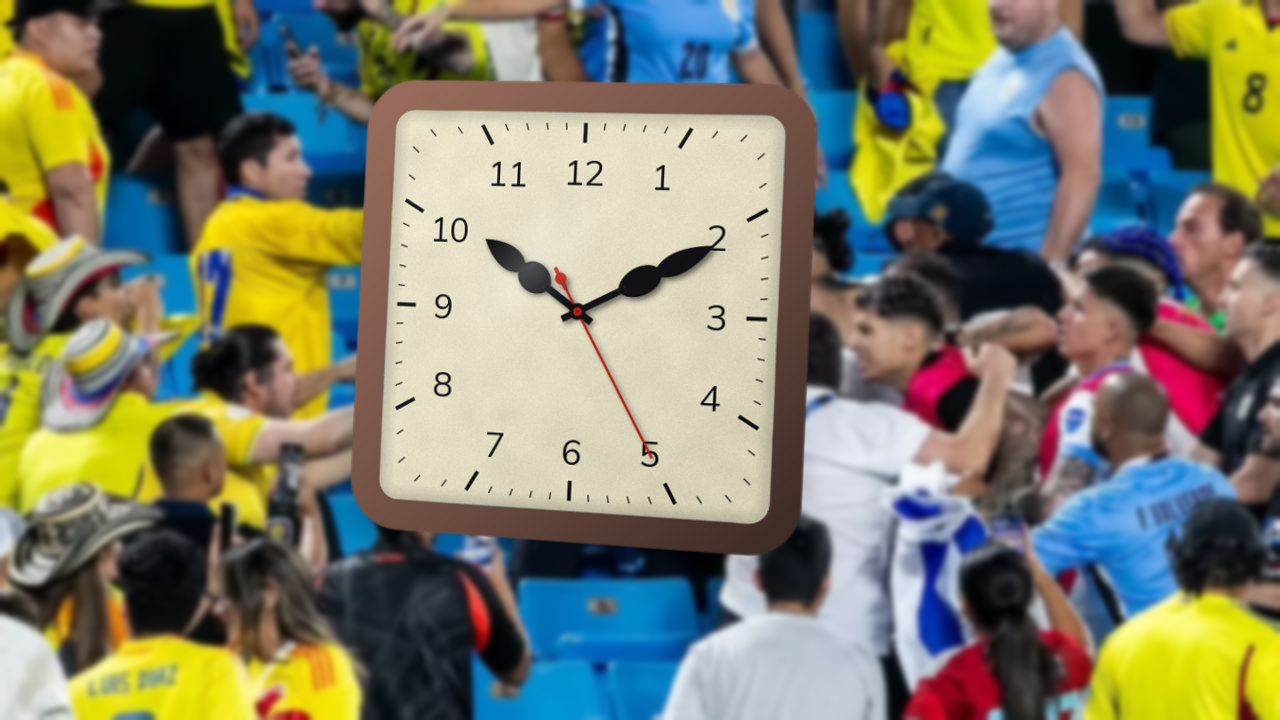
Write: 10,10,25
